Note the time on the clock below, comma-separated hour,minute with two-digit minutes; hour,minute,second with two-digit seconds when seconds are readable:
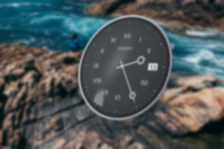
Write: 2,25
